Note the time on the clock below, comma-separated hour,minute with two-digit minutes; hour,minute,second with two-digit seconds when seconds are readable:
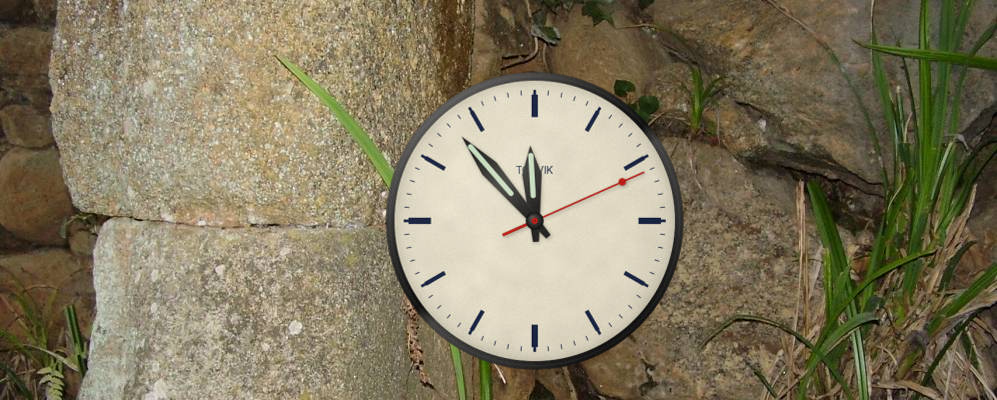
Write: 11,53,11
